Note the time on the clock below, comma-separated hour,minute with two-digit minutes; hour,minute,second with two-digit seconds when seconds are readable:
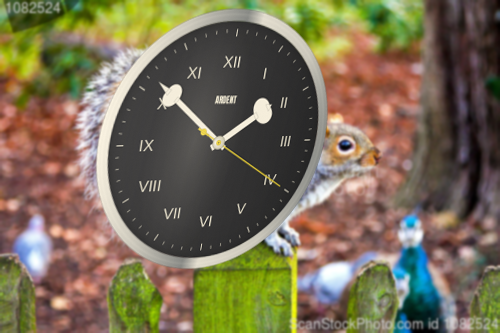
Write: 1,51,20
